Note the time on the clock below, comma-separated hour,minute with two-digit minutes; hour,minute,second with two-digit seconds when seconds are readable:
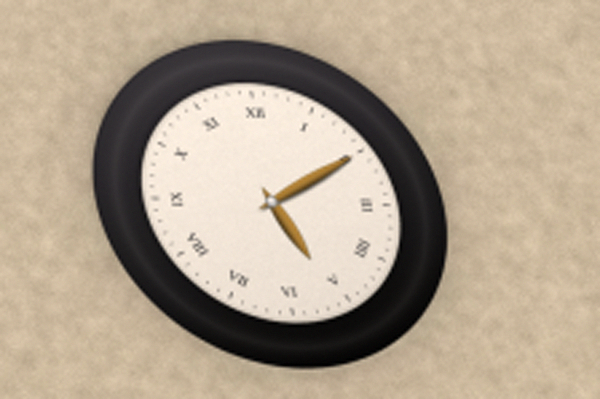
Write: 5,10
